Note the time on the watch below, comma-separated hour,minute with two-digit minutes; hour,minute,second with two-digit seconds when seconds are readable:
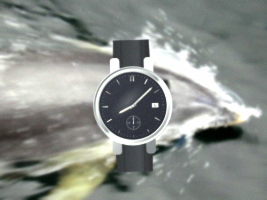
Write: 8,08
